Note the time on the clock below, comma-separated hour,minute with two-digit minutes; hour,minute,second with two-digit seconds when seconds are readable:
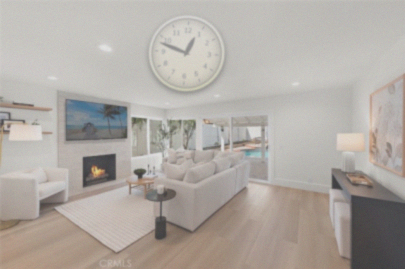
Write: 12,48
